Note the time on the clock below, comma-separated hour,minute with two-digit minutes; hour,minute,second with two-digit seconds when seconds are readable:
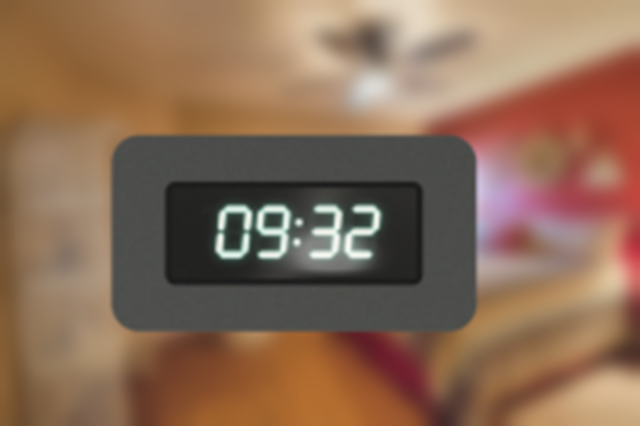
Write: 9,32
